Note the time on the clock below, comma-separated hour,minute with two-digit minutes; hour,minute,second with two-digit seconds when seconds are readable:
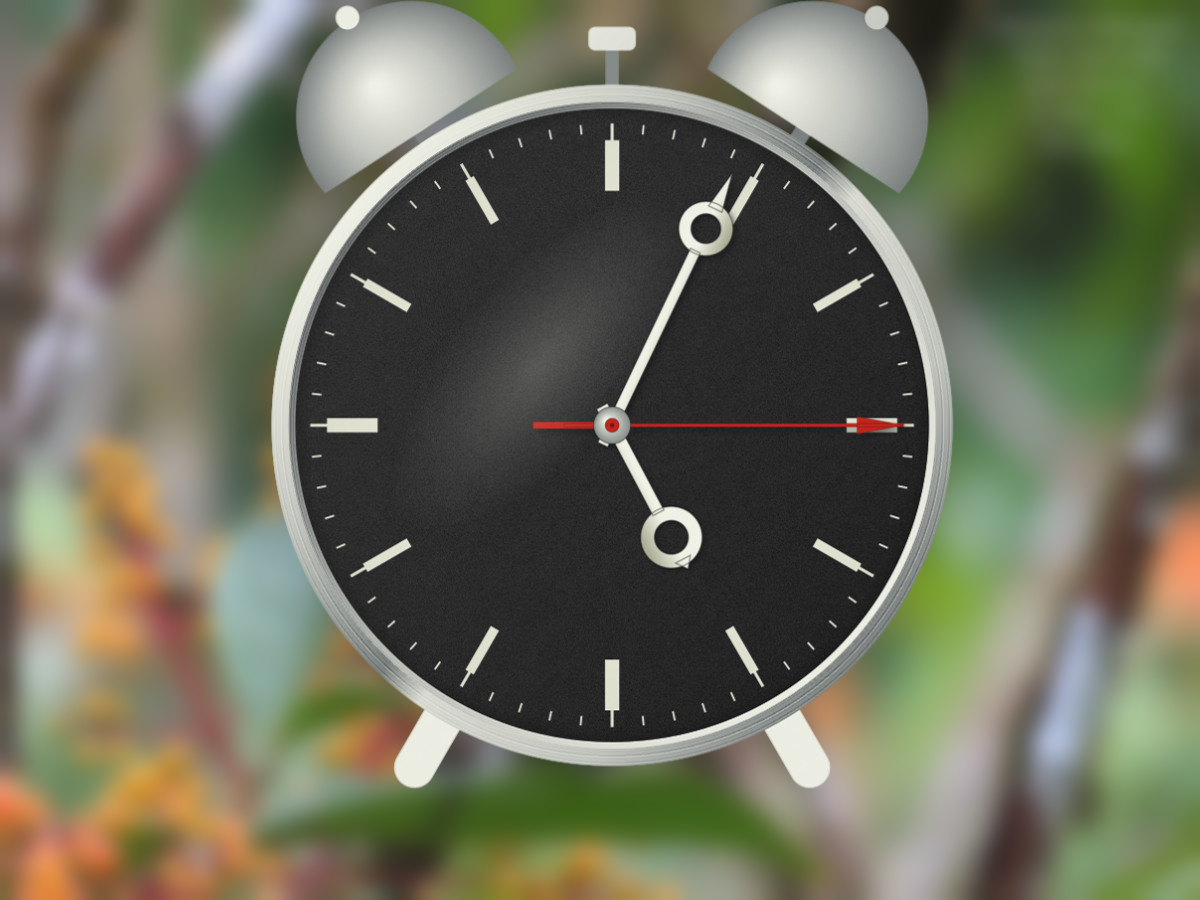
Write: 5,04,15
